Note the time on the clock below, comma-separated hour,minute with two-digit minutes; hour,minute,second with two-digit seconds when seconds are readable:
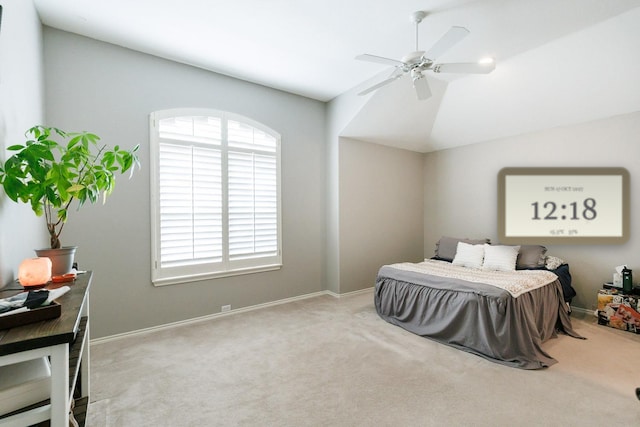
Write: 12,18
